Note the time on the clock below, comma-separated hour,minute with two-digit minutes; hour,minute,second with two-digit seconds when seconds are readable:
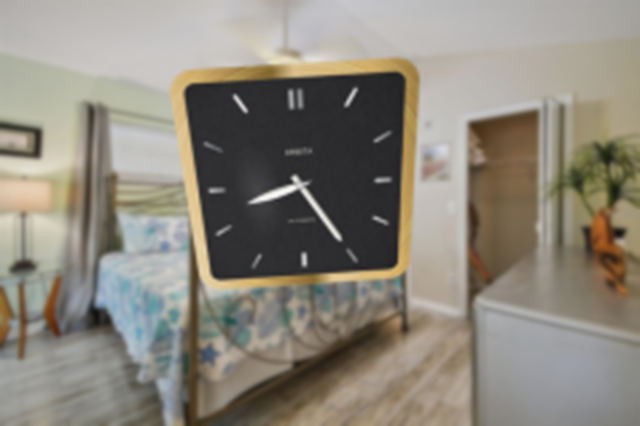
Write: 8,25
